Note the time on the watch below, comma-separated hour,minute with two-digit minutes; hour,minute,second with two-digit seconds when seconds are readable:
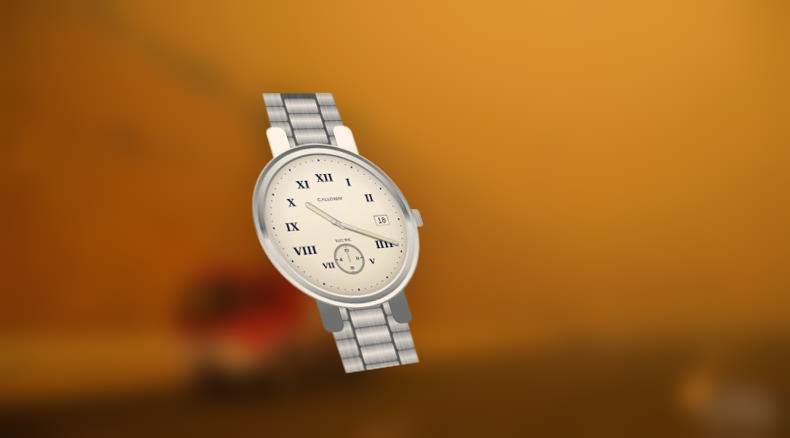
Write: 10,19
